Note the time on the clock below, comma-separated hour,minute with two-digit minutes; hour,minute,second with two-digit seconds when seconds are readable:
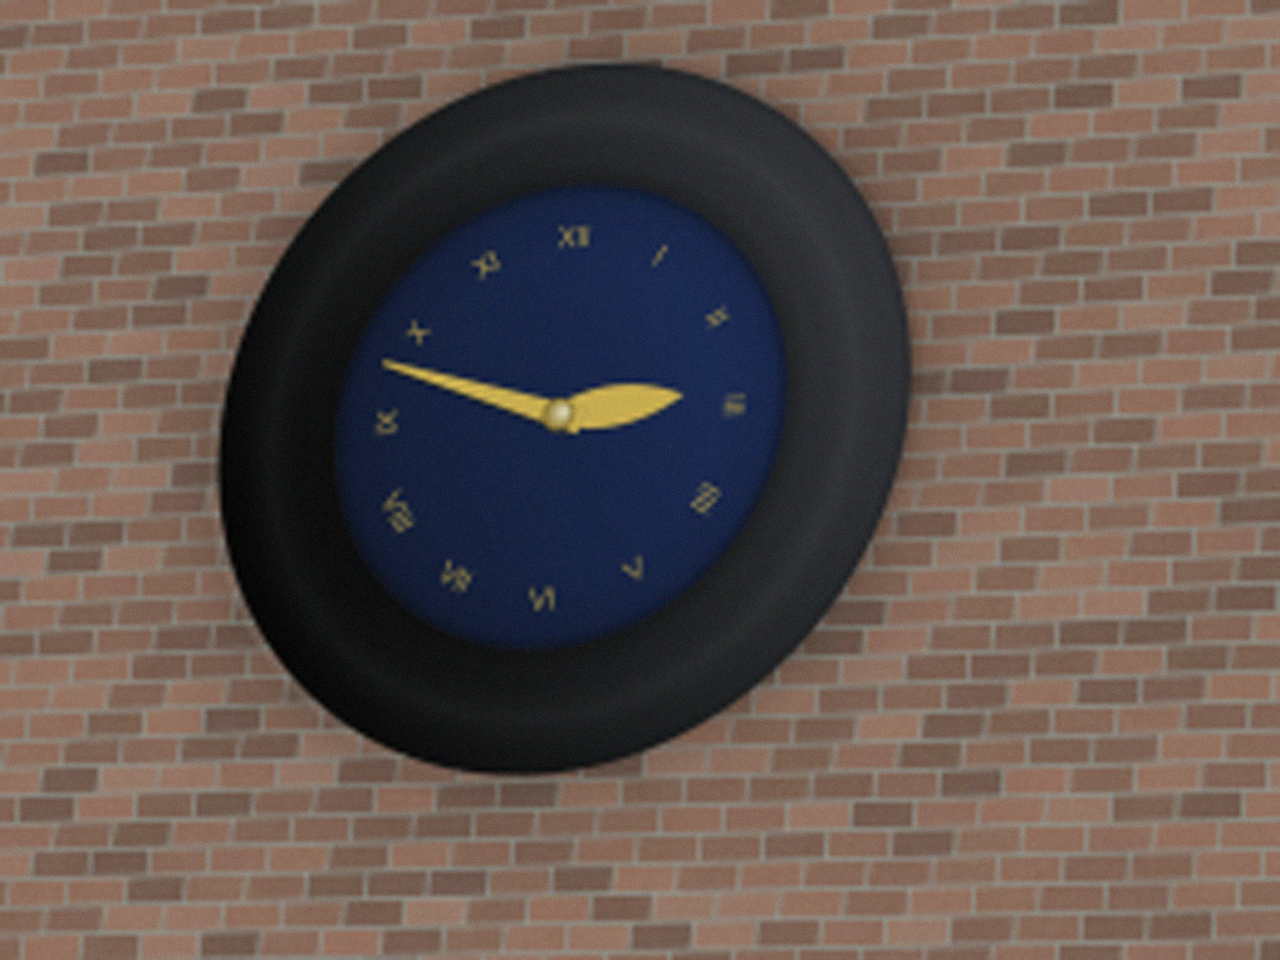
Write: 2,48
